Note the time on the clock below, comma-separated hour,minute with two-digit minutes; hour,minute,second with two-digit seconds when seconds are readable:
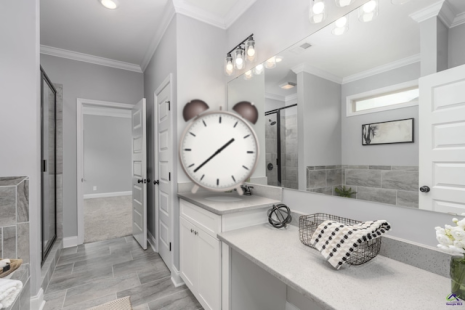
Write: 1,38
